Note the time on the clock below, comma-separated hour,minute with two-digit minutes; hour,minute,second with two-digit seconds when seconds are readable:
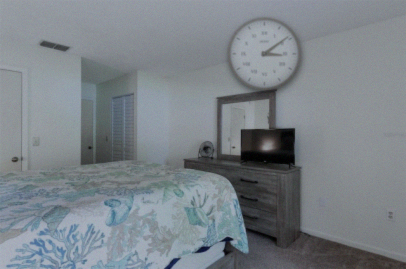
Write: 3,09
